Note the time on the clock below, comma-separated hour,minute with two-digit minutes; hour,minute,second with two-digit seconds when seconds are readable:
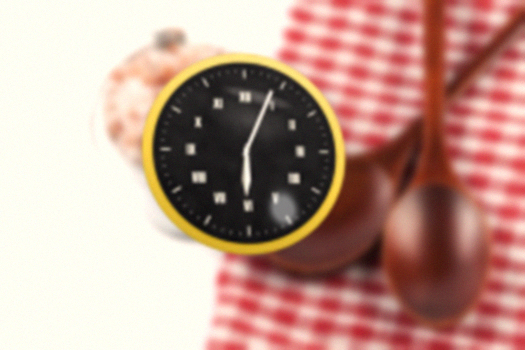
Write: 6,04
